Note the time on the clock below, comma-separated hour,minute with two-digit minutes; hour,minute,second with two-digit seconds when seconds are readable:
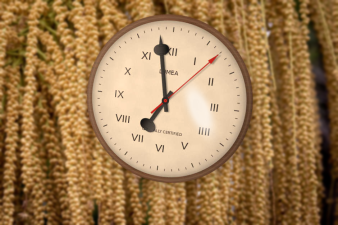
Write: 6,58,07
